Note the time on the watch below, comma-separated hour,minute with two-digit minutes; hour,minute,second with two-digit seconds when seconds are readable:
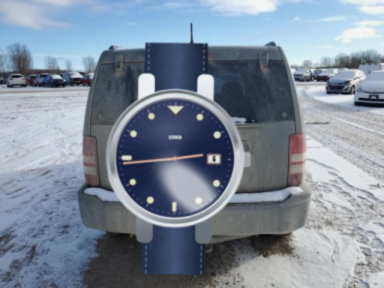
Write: 2,44
